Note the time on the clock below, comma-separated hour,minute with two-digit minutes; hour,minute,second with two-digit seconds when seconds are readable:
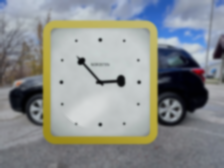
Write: 2,53
